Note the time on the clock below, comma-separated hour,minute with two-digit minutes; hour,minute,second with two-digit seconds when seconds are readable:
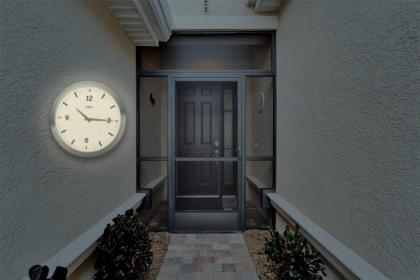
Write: 10,15
